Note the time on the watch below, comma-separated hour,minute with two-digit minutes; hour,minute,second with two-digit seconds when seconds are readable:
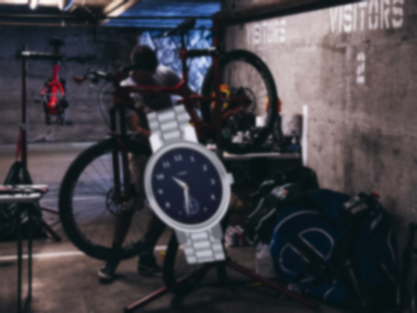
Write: 10,32
